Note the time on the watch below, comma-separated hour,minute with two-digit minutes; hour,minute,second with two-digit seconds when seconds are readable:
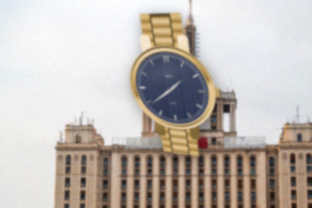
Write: 1,39
